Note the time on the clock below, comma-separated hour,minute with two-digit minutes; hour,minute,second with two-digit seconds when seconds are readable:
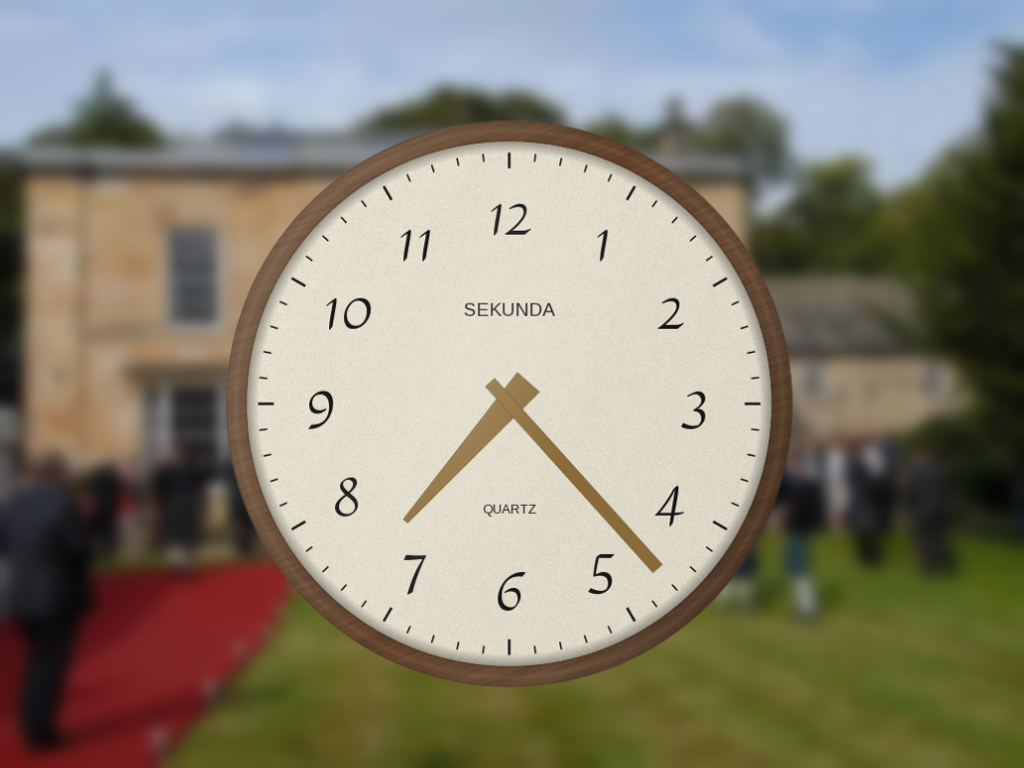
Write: 7,23
